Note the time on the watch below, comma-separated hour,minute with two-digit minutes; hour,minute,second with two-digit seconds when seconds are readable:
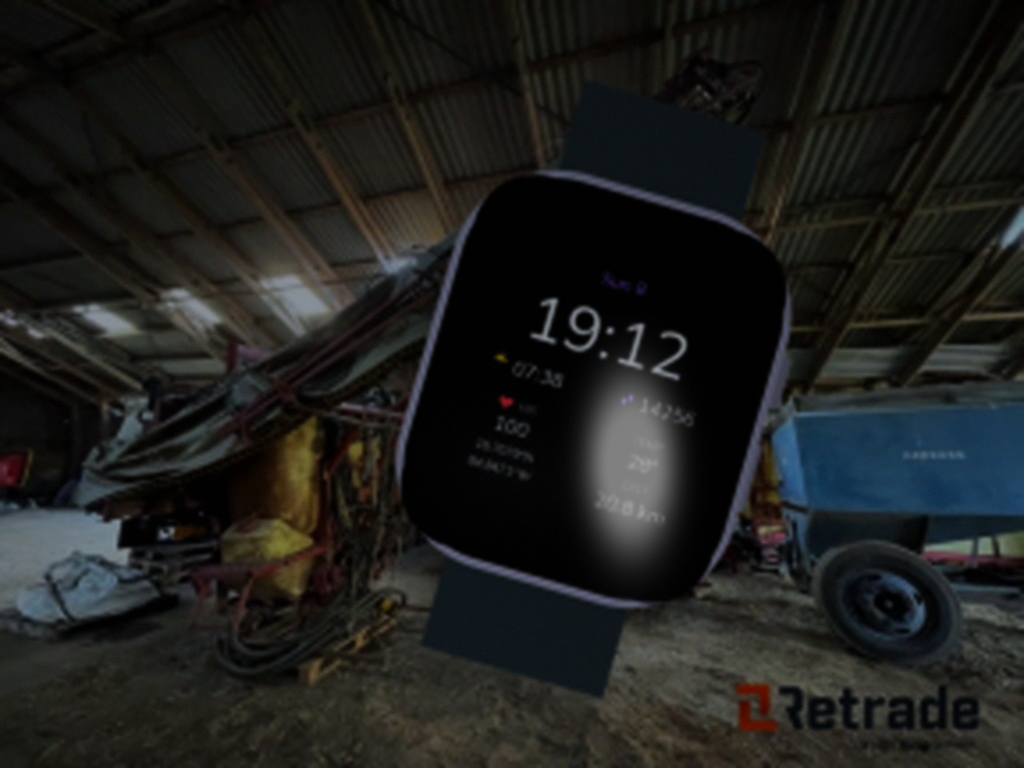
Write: 19,12
